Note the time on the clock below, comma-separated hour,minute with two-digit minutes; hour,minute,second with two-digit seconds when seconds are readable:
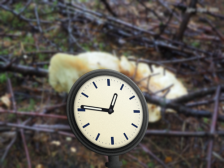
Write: 12,46
